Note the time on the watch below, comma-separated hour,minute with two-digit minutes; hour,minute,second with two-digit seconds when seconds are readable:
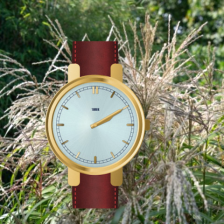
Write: 2,10
